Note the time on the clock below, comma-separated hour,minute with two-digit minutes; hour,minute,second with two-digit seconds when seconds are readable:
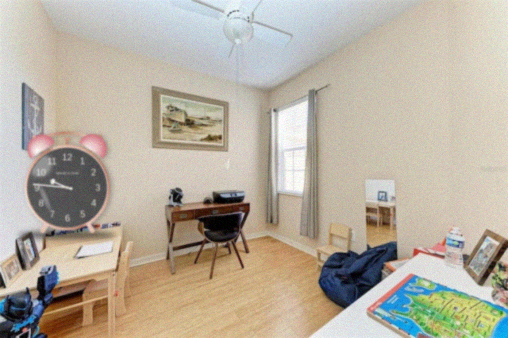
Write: 9,46
